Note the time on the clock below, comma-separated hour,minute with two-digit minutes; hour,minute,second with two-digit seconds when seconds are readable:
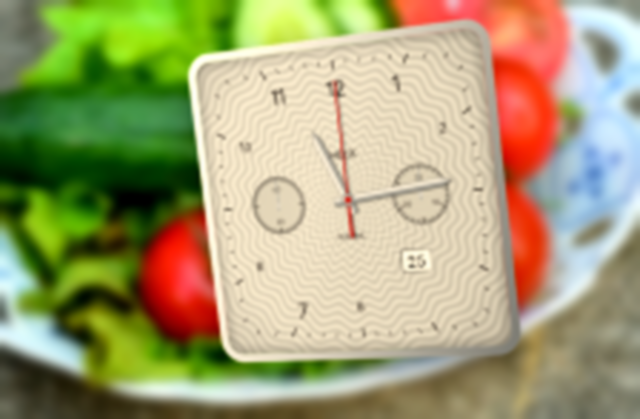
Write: 11,14
